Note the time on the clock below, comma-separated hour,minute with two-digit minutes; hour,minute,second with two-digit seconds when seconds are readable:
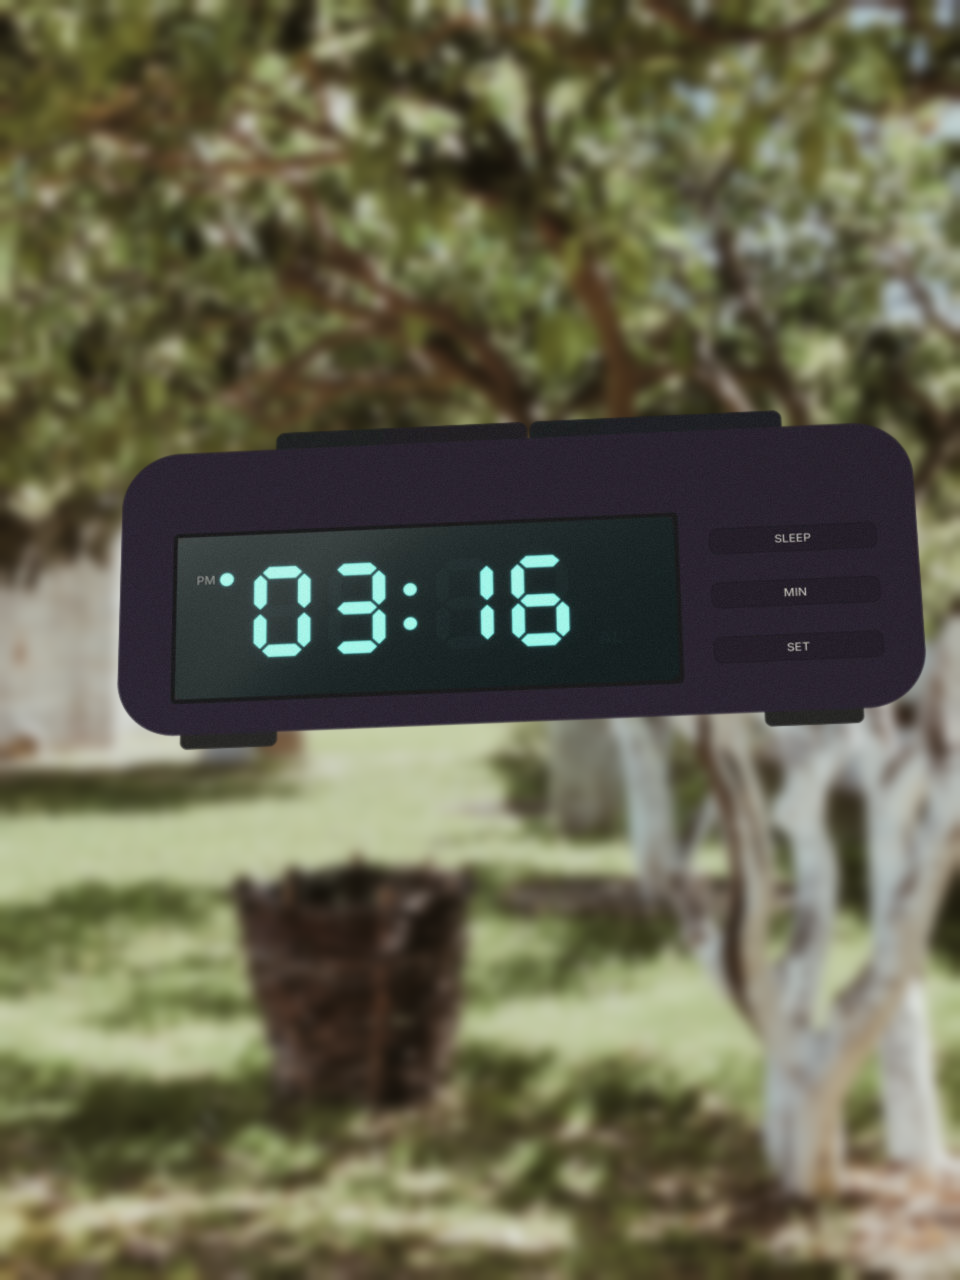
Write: 3,16
